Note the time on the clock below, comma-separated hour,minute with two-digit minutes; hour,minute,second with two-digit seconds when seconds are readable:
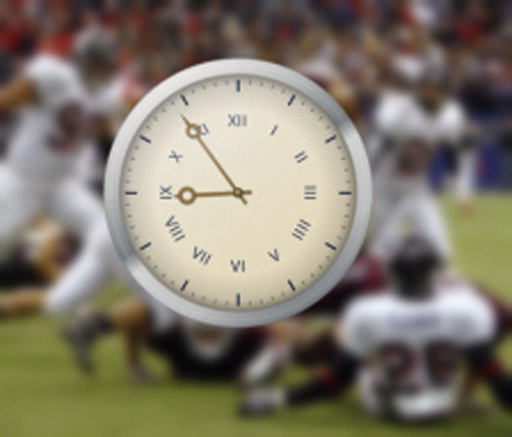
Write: 8,54
